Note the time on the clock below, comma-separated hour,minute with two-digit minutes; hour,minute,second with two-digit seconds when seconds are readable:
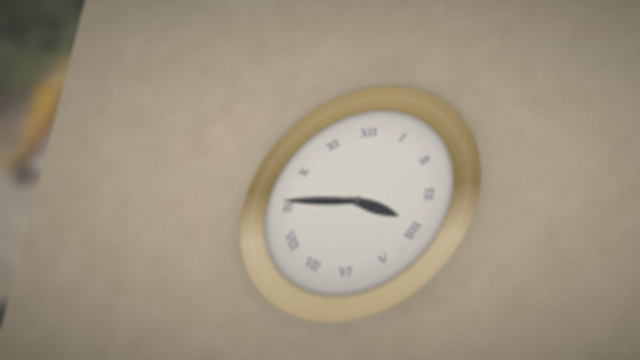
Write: 3,46
